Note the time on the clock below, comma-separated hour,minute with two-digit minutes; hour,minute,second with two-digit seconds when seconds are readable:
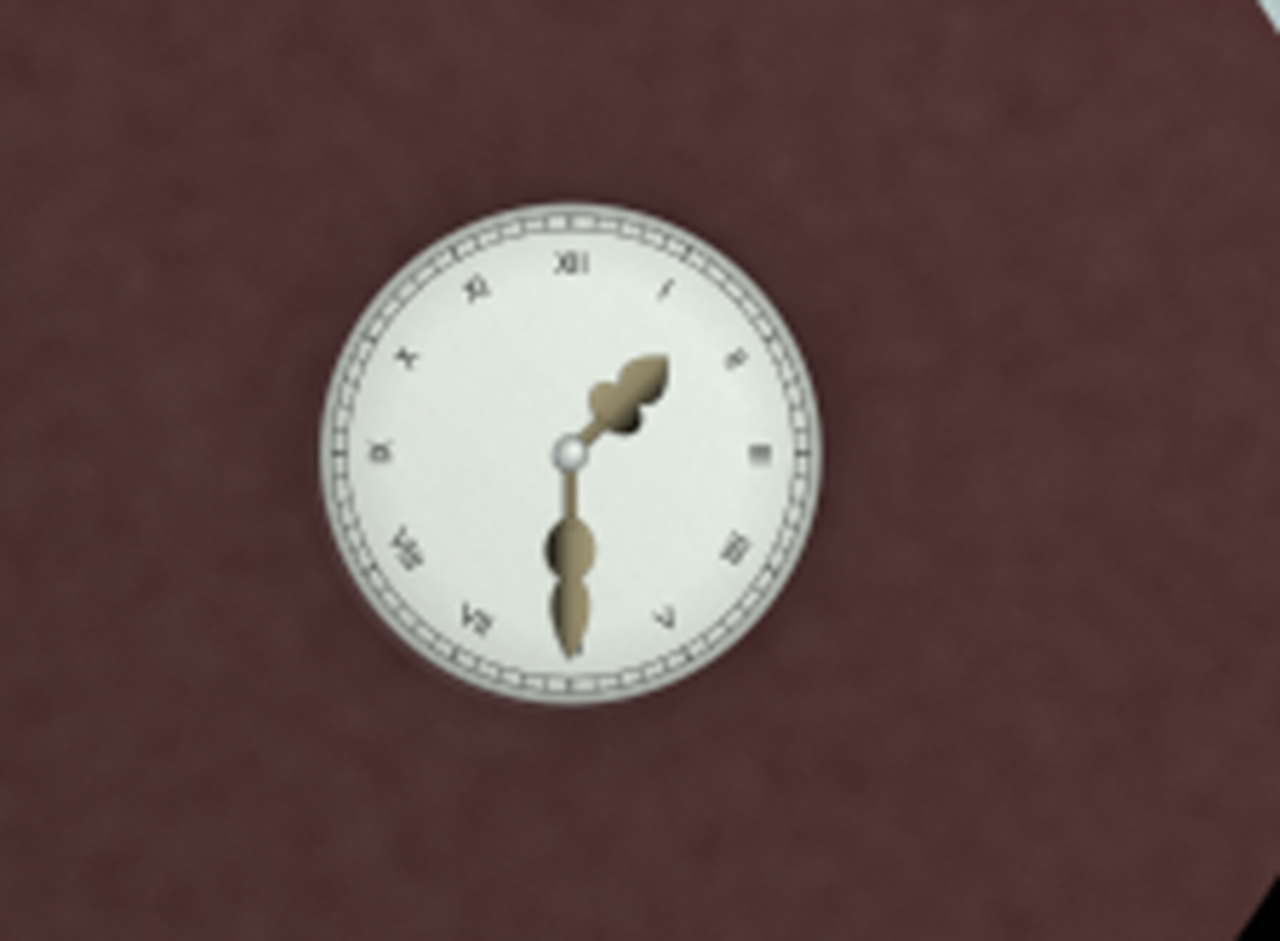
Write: 1,30
